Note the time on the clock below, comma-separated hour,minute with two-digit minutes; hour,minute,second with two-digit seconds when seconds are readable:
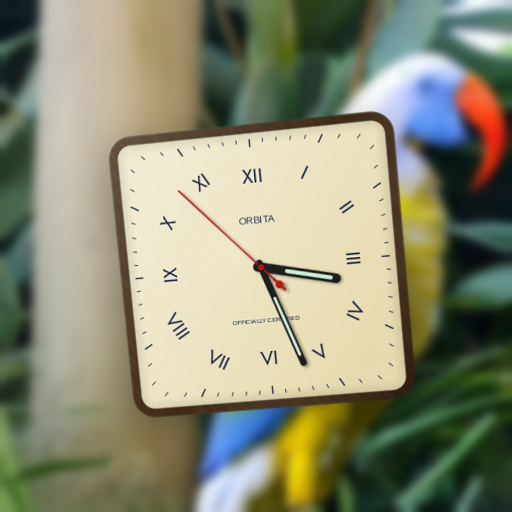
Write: 3,26,53
